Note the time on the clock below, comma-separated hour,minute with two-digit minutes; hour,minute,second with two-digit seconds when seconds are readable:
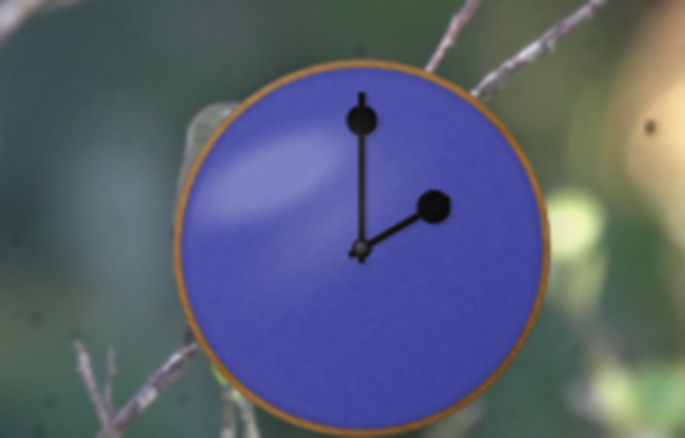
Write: 2,00
